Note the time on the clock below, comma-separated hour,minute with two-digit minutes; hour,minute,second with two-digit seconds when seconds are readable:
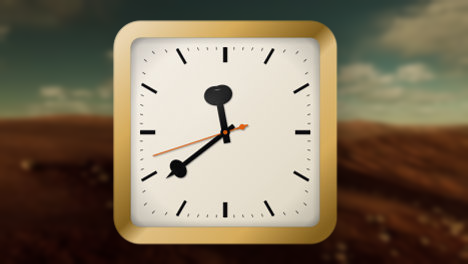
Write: 11,38,42
